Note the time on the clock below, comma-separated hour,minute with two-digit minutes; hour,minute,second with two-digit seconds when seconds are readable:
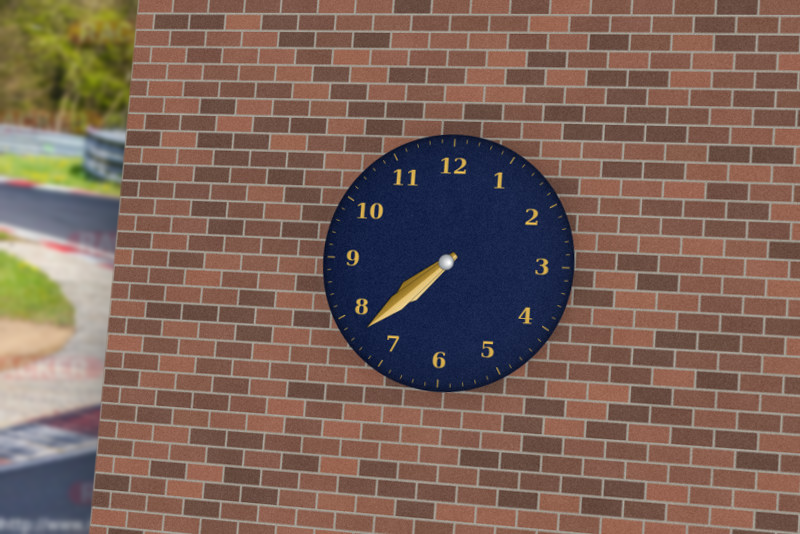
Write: 7,38
